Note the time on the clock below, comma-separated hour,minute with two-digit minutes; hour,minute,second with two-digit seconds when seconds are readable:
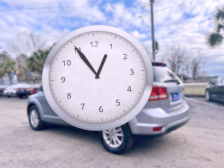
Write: 12,55
